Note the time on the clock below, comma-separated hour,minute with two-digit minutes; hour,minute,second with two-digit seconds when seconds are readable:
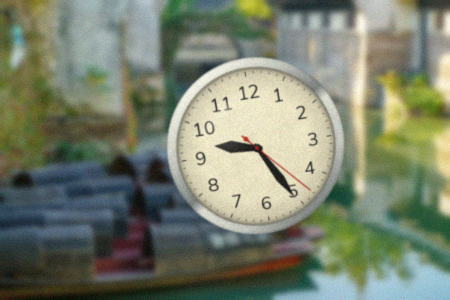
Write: 9,25,23
